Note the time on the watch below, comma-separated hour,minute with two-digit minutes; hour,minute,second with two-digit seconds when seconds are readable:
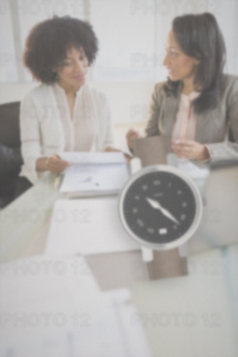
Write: 10,23
